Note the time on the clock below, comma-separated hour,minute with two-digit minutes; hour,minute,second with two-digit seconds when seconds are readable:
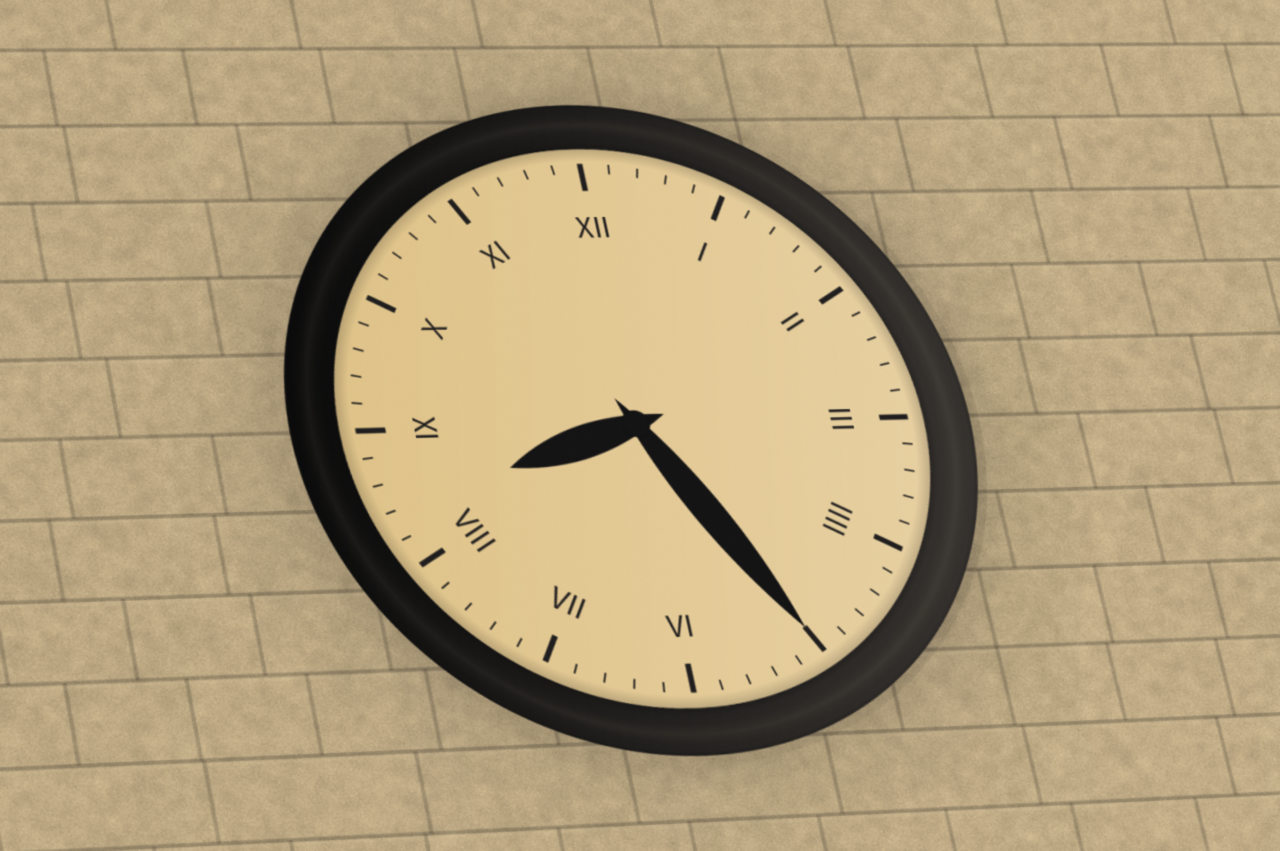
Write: 8,25
